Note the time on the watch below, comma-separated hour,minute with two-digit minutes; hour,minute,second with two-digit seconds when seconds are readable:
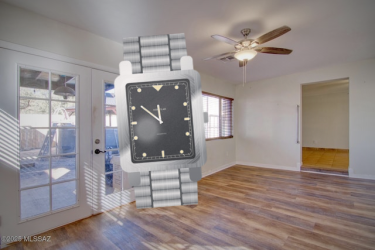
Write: 11,52
